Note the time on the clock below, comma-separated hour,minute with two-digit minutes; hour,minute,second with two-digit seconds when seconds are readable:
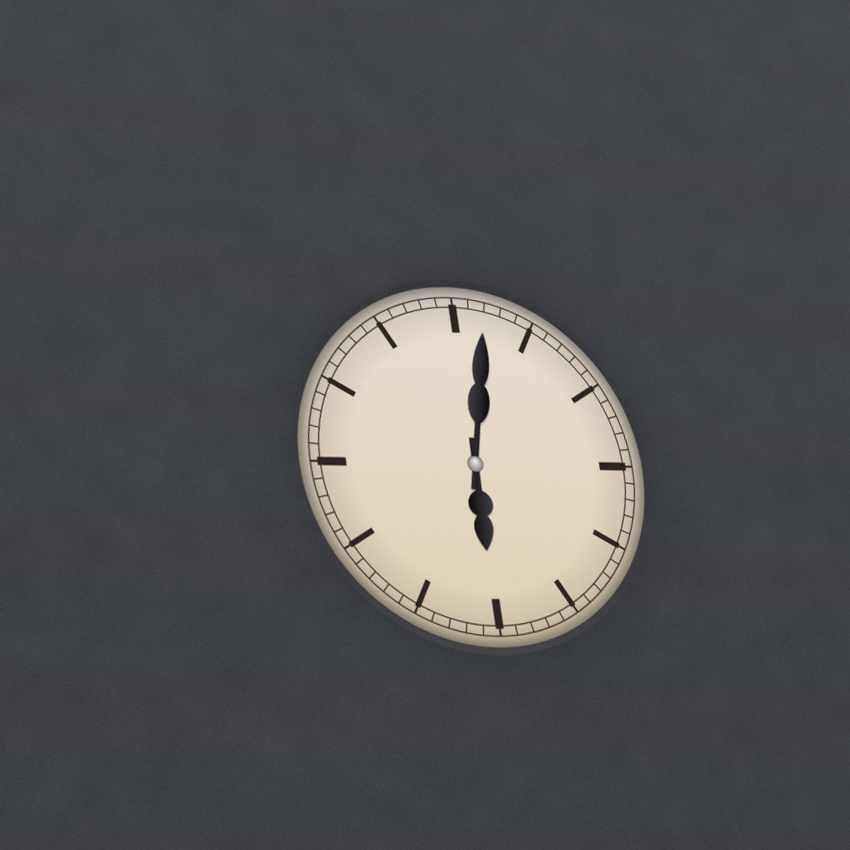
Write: 6,02
